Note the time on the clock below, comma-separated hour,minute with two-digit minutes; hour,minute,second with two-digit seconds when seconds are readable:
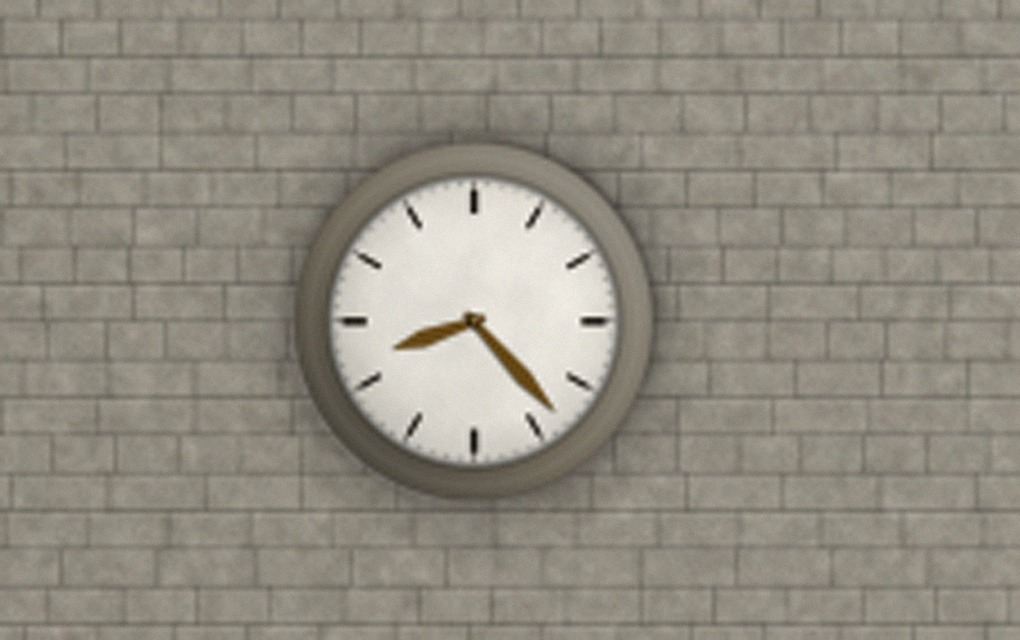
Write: 8,23
